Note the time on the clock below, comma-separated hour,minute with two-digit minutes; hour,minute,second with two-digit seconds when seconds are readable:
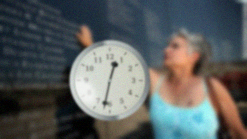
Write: 12,32
